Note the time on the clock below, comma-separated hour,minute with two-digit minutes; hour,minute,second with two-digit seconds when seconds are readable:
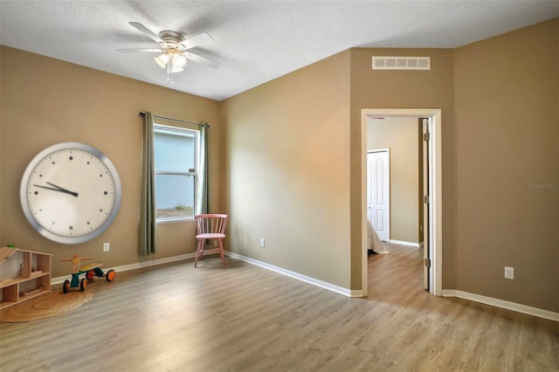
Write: 9,47
